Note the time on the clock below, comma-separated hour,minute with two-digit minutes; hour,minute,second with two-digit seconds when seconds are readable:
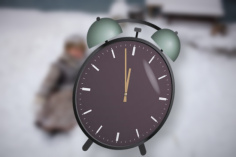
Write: 11,58
